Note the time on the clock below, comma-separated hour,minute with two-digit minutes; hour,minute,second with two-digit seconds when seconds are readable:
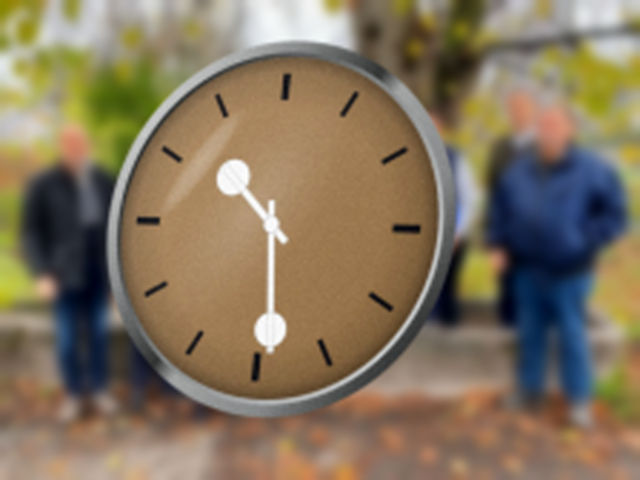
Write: 10,29
